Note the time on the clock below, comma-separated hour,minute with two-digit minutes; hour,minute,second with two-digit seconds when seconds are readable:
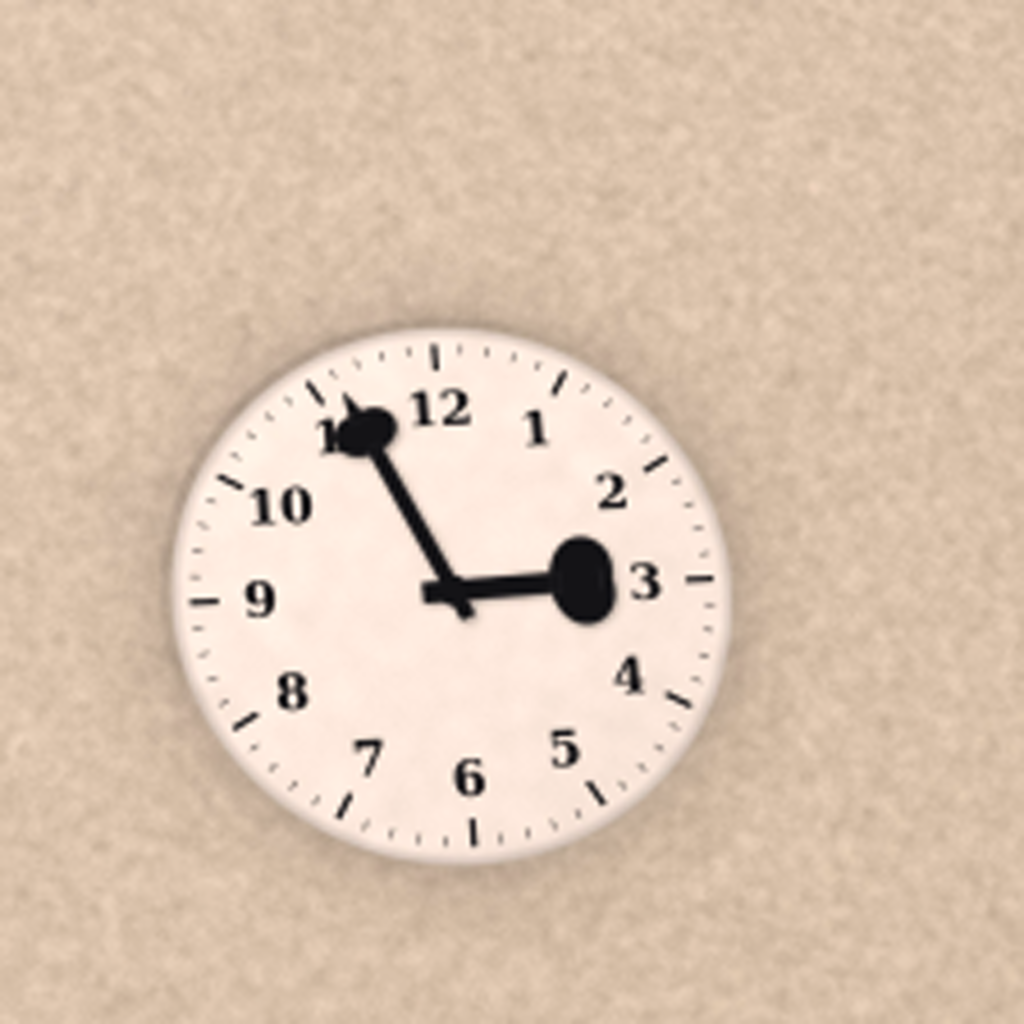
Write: 2,56
